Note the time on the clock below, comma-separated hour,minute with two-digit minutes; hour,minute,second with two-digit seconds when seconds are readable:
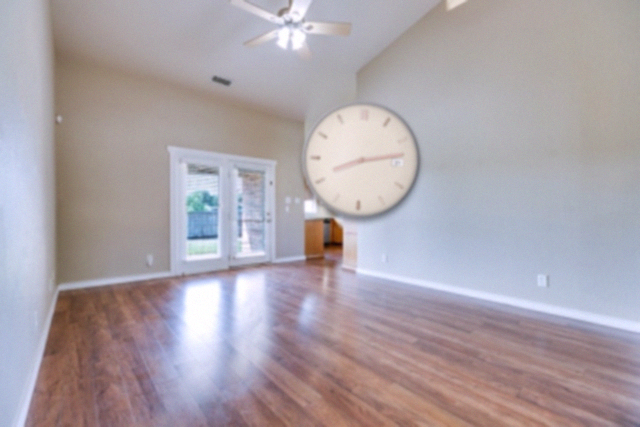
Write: 8,13
